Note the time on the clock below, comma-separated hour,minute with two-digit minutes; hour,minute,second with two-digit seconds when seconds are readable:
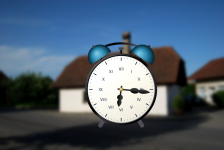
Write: 6,16
